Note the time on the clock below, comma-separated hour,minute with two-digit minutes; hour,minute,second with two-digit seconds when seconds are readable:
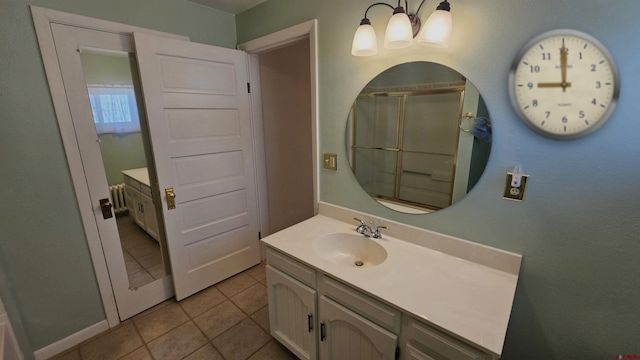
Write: 9,00
